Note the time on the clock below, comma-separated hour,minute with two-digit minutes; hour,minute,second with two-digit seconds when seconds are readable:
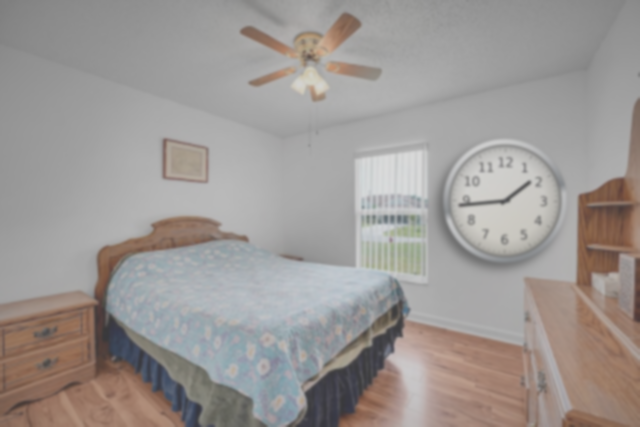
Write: 1,44
